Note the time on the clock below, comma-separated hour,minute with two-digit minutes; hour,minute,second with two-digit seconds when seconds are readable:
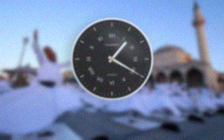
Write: 1,20
